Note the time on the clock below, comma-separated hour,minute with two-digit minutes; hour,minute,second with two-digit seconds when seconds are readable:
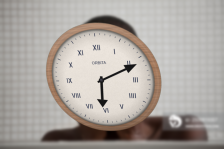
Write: 6,11
